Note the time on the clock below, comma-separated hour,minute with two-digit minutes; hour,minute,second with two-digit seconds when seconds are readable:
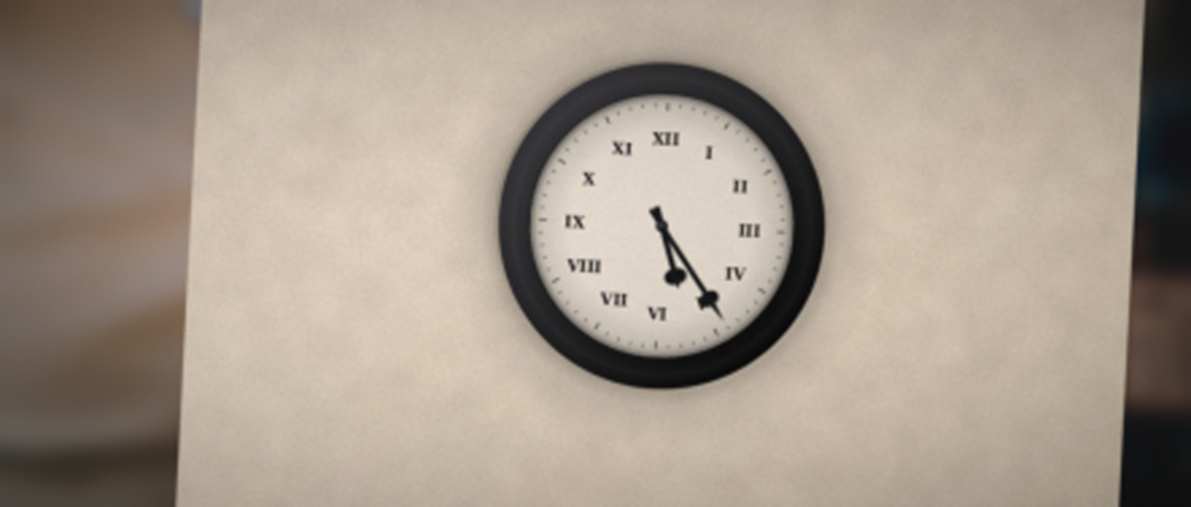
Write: 5,24
